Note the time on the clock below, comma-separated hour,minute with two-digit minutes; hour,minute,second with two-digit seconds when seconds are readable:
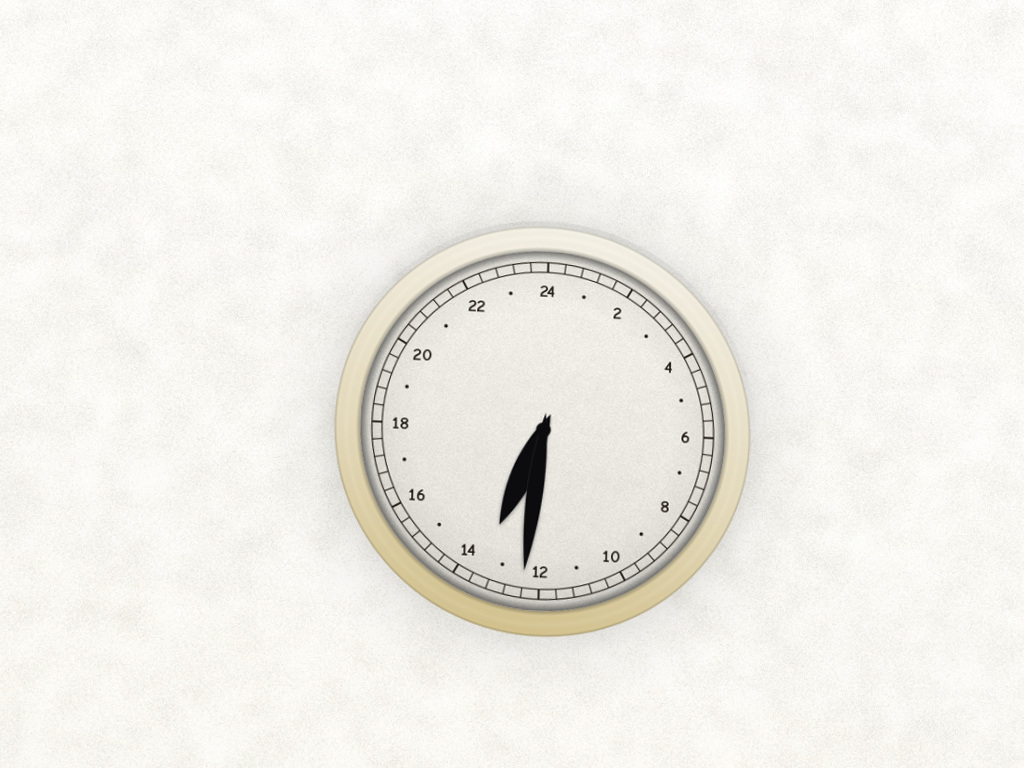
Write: 13,31
